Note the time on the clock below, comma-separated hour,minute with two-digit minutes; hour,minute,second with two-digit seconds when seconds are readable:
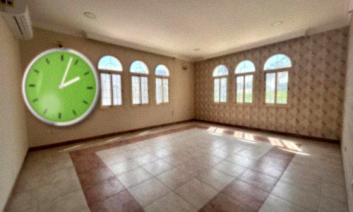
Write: 2,03
